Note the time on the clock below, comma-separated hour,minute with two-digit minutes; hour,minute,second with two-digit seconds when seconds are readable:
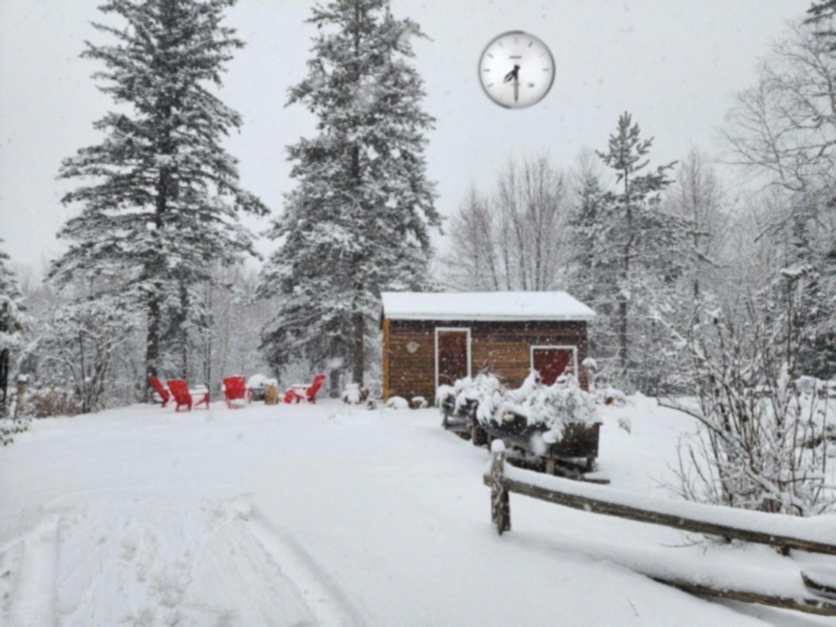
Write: 7,30
